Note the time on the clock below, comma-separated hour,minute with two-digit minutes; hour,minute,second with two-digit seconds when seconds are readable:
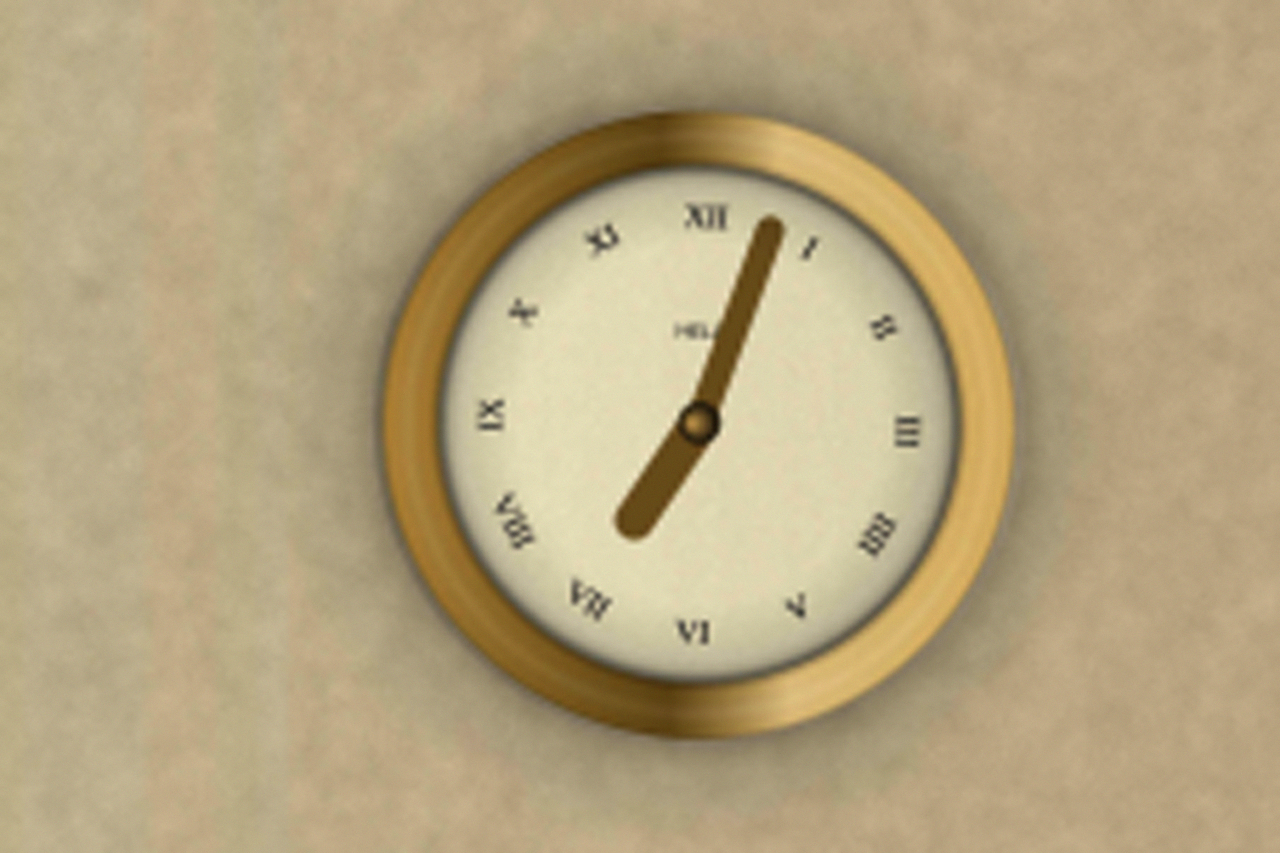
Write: 7,03
